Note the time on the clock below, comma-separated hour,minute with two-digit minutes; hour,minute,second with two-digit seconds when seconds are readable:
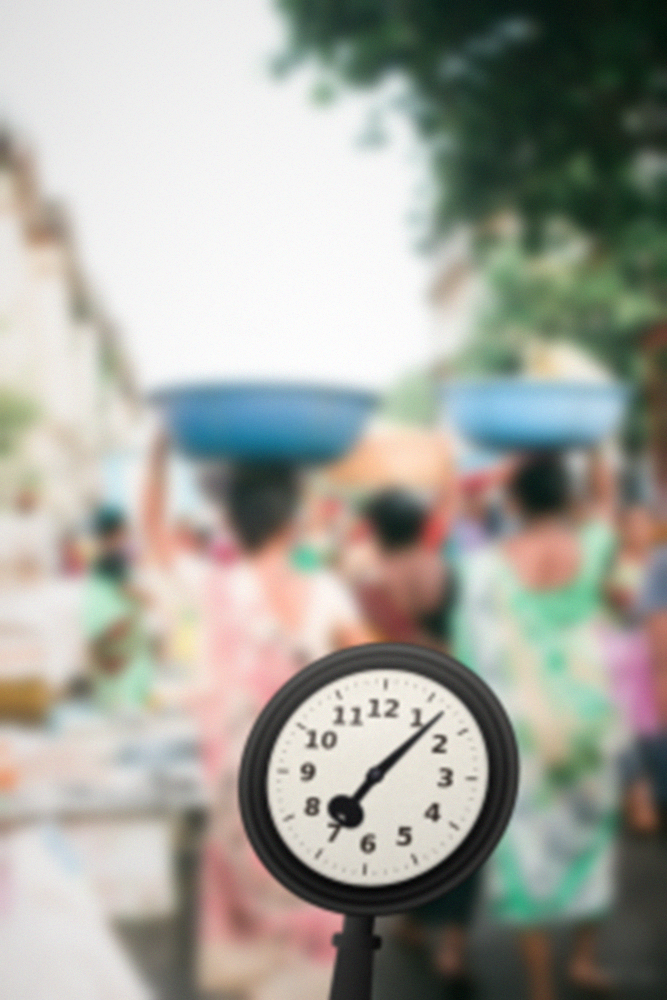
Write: 7,07
